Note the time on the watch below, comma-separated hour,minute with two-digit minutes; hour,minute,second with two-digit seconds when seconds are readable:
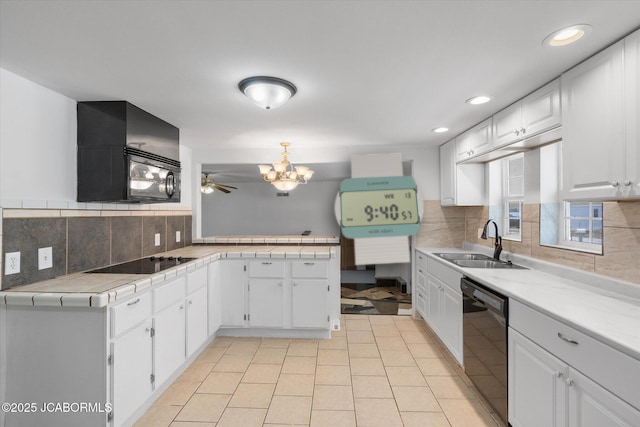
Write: 9,40
